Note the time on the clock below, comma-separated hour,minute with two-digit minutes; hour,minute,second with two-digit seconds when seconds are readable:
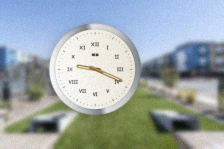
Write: 9,19
